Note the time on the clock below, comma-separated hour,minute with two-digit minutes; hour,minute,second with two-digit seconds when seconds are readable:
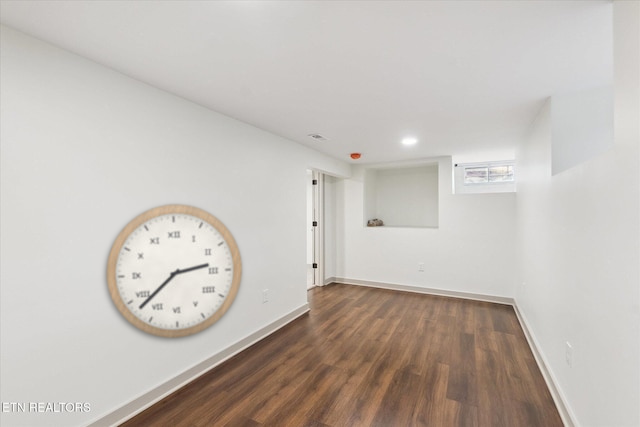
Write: 2,38
